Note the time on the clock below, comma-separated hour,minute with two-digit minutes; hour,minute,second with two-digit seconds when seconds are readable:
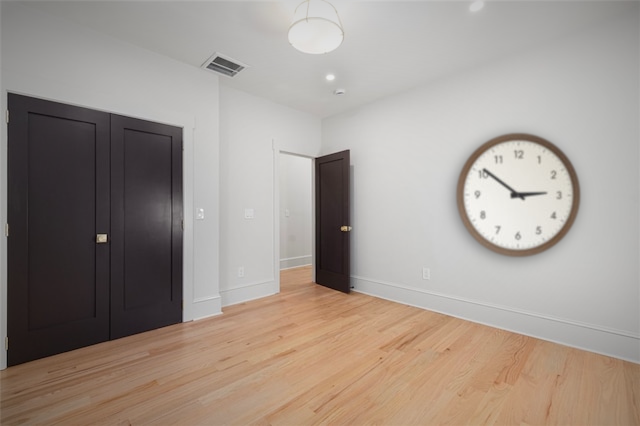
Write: 2,51
